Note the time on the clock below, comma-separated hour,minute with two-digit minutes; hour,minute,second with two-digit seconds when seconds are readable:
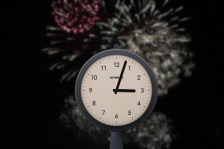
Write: 3,03
